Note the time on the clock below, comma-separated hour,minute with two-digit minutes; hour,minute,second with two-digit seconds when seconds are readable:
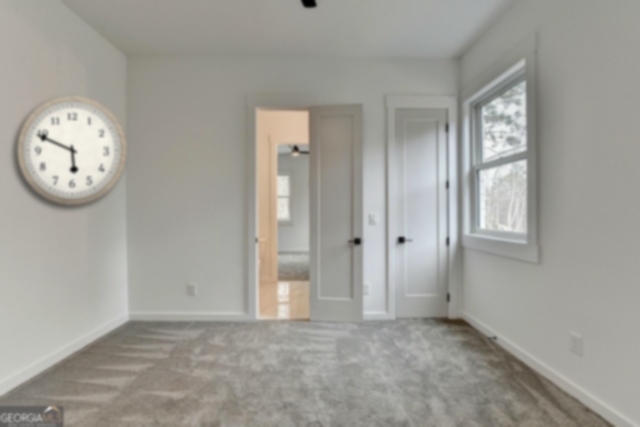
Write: 5,49
